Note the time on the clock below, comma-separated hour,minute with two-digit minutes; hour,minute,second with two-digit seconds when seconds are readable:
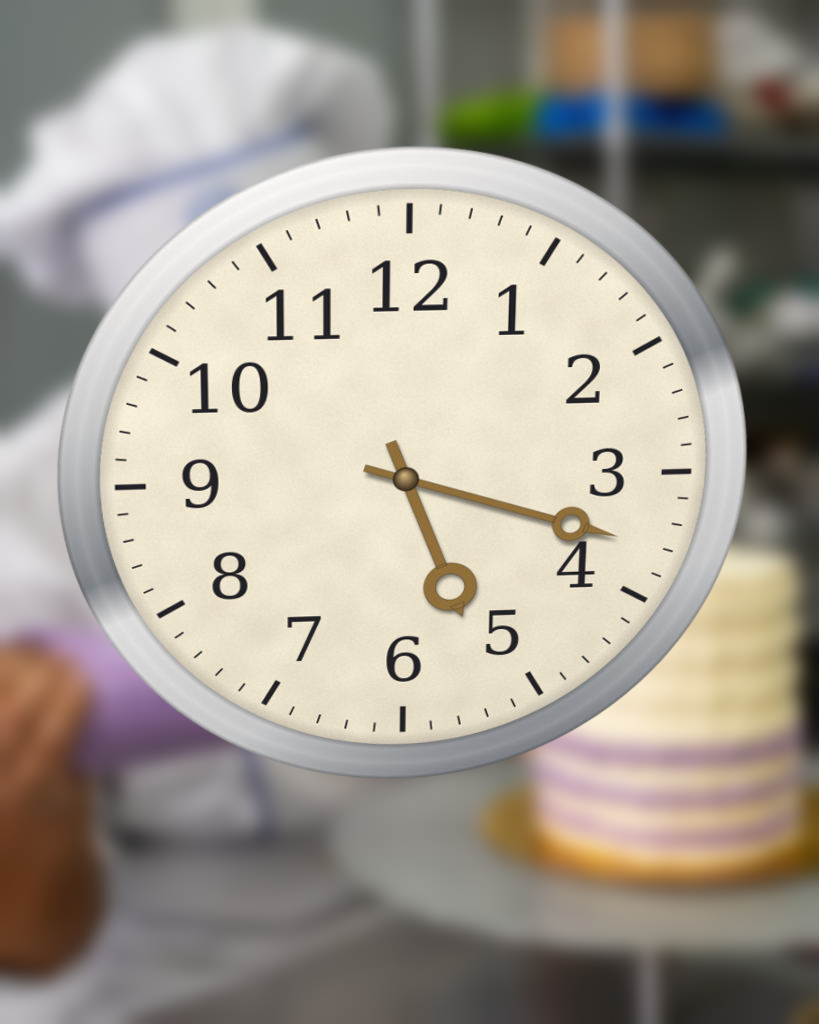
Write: 5,18
